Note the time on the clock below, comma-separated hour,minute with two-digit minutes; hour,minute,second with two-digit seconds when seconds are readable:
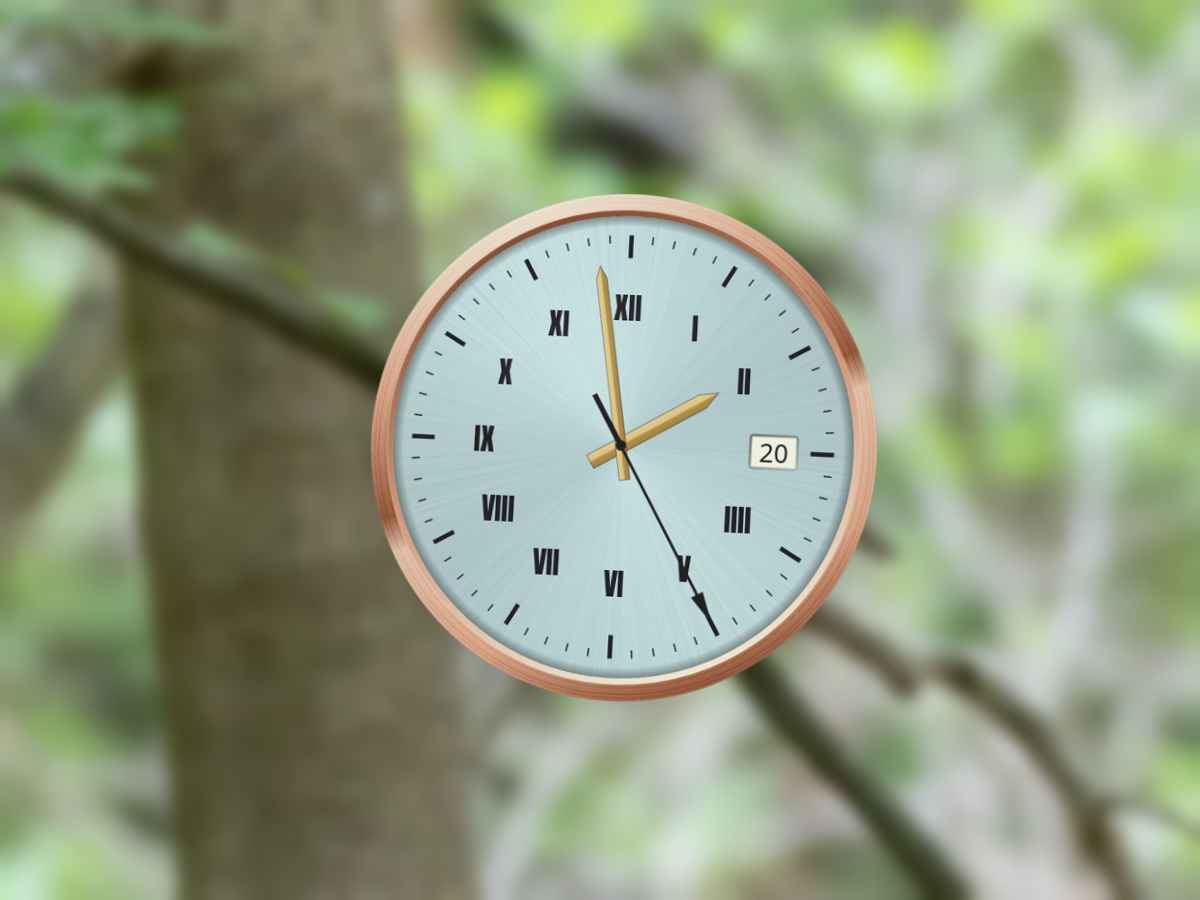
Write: 1,58,25
